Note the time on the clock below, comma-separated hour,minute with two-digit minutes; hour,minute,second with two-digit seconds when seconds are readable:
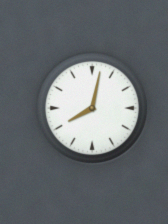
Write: 8,02
